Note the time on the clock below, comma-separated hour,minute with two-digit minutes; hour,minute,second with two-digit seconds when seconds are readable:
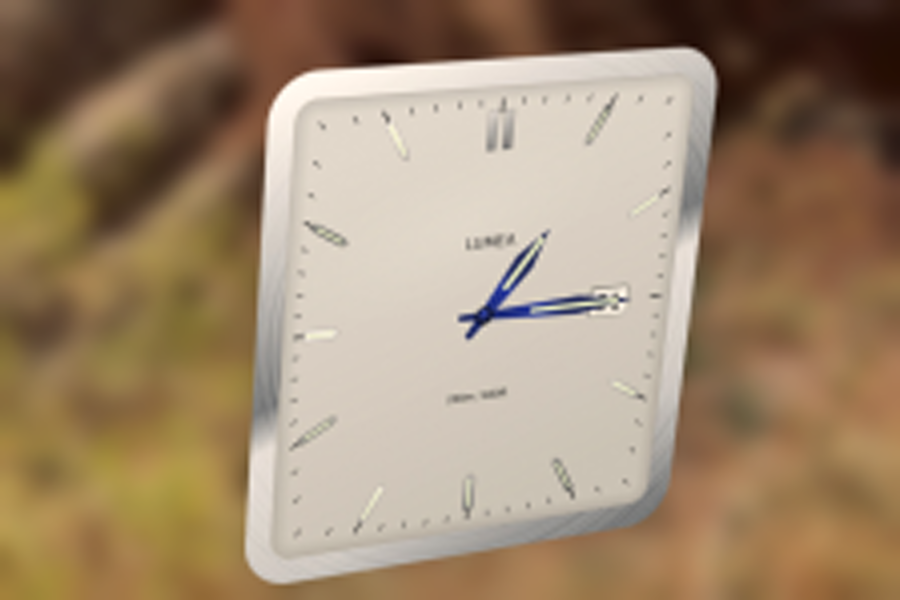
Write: 1,15
